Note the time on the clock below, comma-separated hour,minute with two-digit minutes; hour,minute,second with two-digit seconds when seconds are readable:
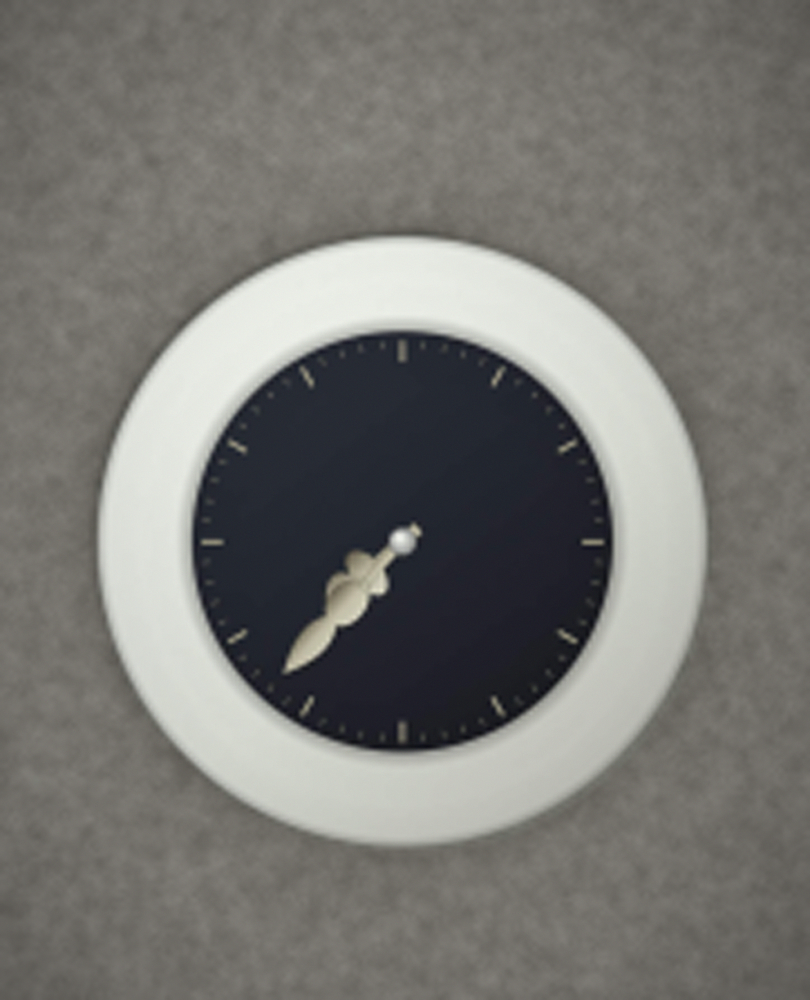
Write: 7,37
